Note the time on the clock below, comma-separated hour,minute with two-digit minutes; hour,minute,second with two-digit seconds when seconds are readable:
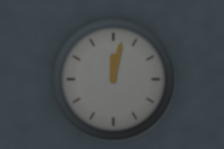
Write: 12,02
